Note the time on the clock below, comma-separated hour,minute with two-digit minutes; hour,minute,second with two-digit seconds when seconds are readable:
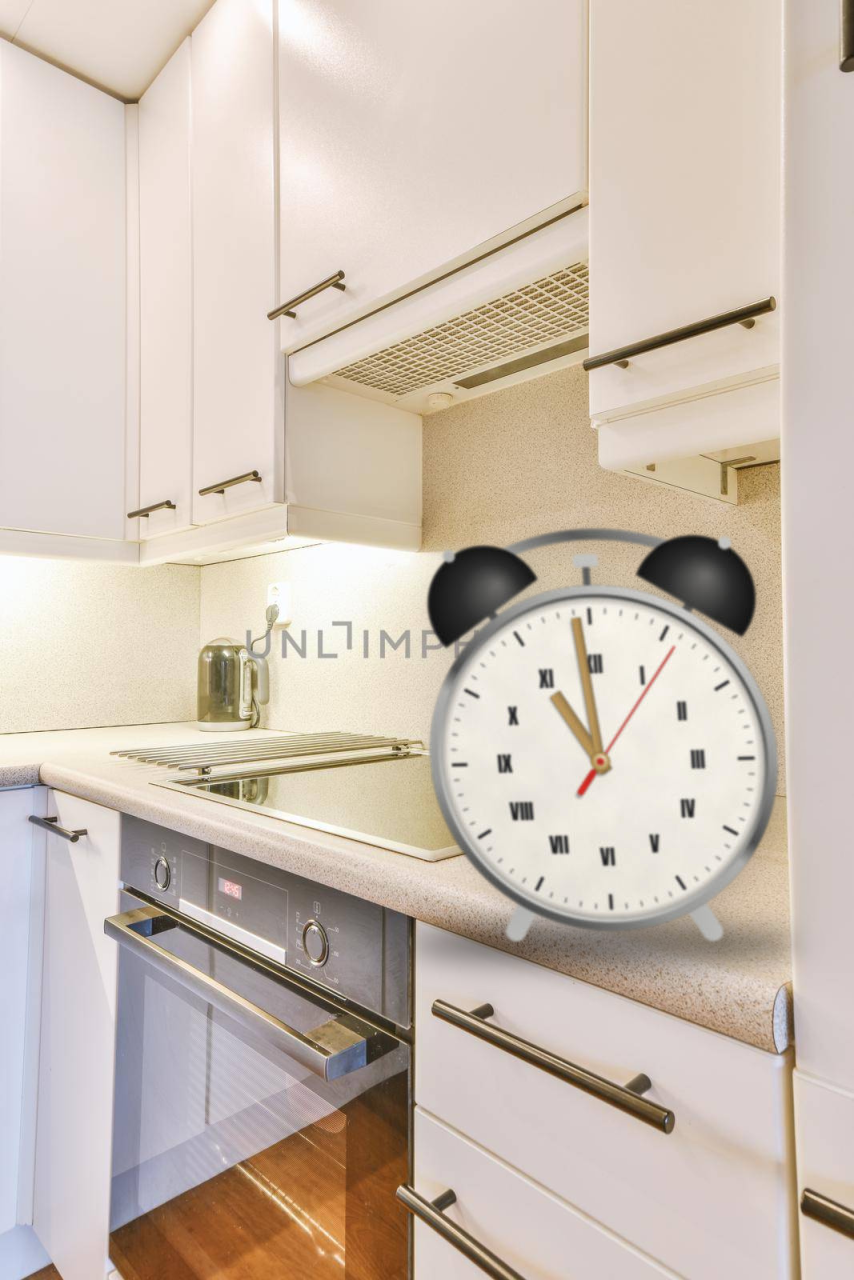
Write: 10,59,06
